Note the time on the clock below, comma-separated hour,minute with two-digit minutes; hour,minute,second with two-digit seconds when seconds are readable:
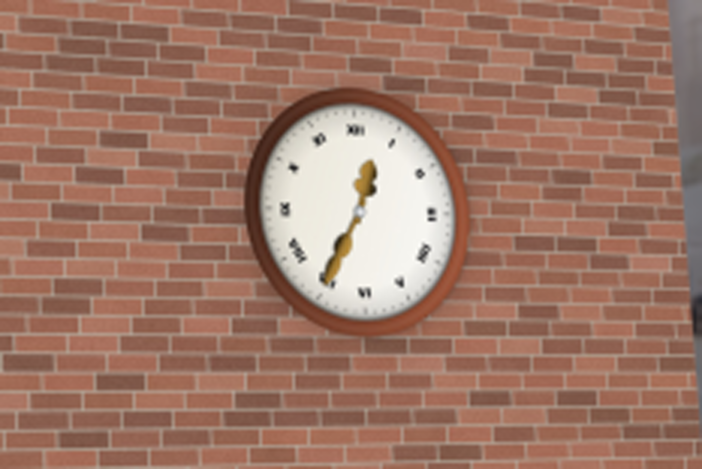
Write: 12,35
